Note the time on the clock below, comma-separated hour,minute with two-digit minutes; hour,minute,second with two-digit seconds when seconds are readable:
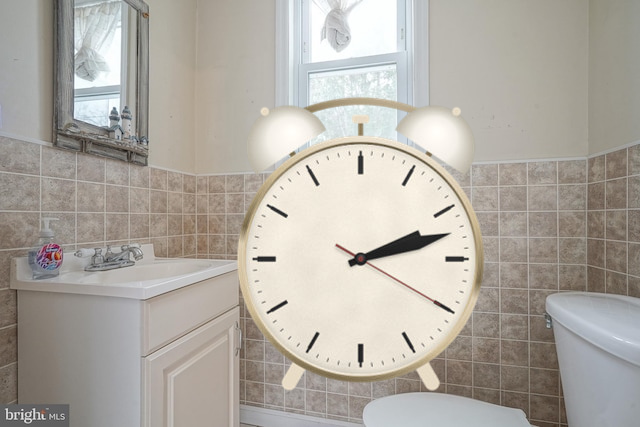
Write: 2,12,20
